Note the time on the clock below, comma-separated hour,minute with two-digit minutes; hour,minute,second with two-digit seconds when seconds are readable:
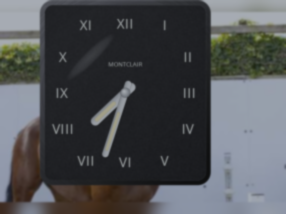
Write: 7,33
